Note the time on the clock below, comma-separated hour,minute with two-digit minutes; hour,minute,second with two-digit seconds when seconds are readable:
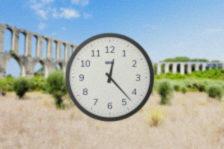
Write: 12,23
